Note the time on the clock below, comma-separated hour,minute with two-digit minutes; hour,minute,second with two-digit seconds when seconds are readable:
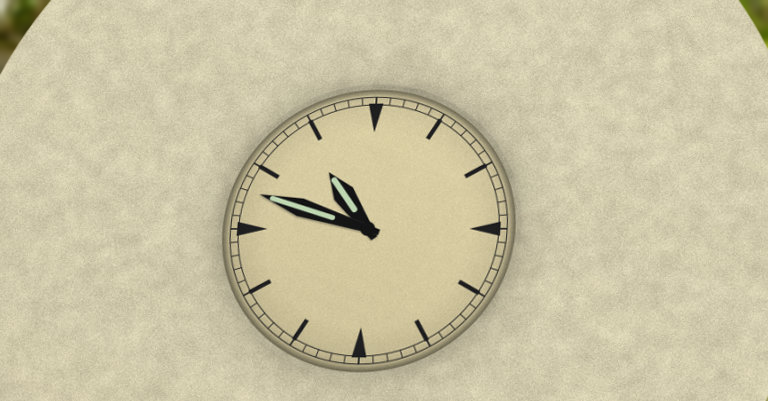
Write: 10,48
